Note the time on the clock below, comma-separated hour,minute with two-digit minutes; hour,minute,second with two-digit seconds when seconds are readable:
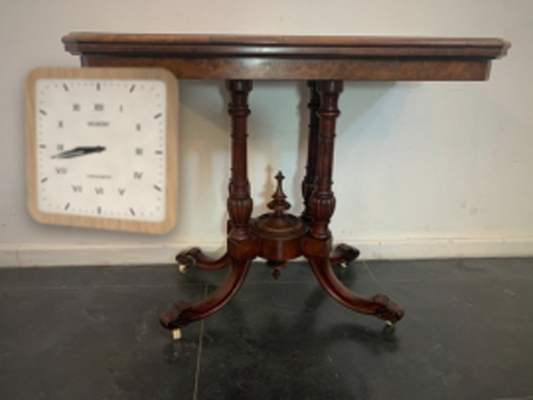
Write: 8,43
